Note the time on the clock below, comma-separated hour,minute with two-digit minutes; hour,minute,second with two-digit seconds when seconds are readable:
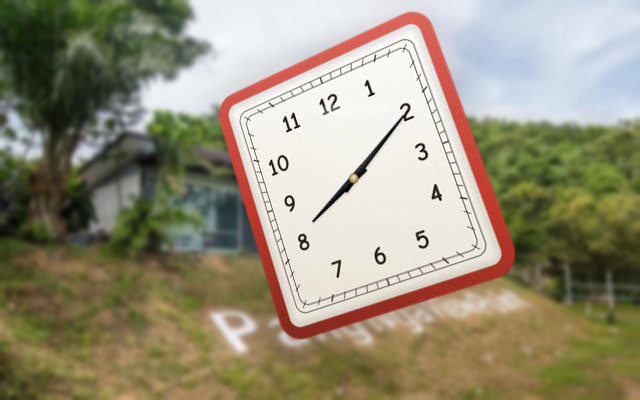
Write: 8,10
